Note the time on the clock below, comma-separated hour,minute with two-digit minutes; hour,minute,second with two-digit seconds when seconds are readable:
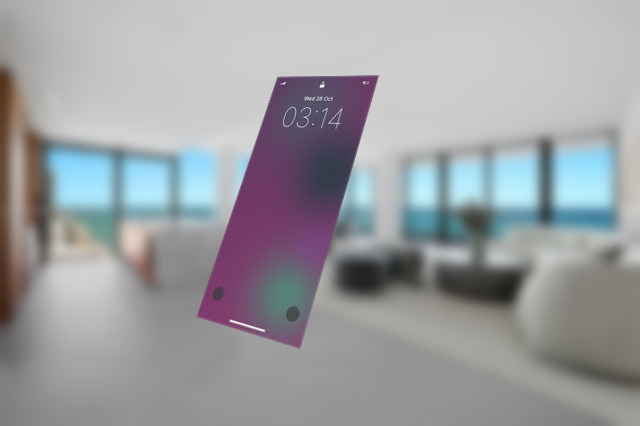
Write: 3,14
